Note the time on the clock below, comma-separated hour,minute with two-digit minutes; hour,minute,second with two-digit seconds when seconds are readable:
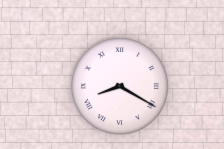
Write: 8,20
